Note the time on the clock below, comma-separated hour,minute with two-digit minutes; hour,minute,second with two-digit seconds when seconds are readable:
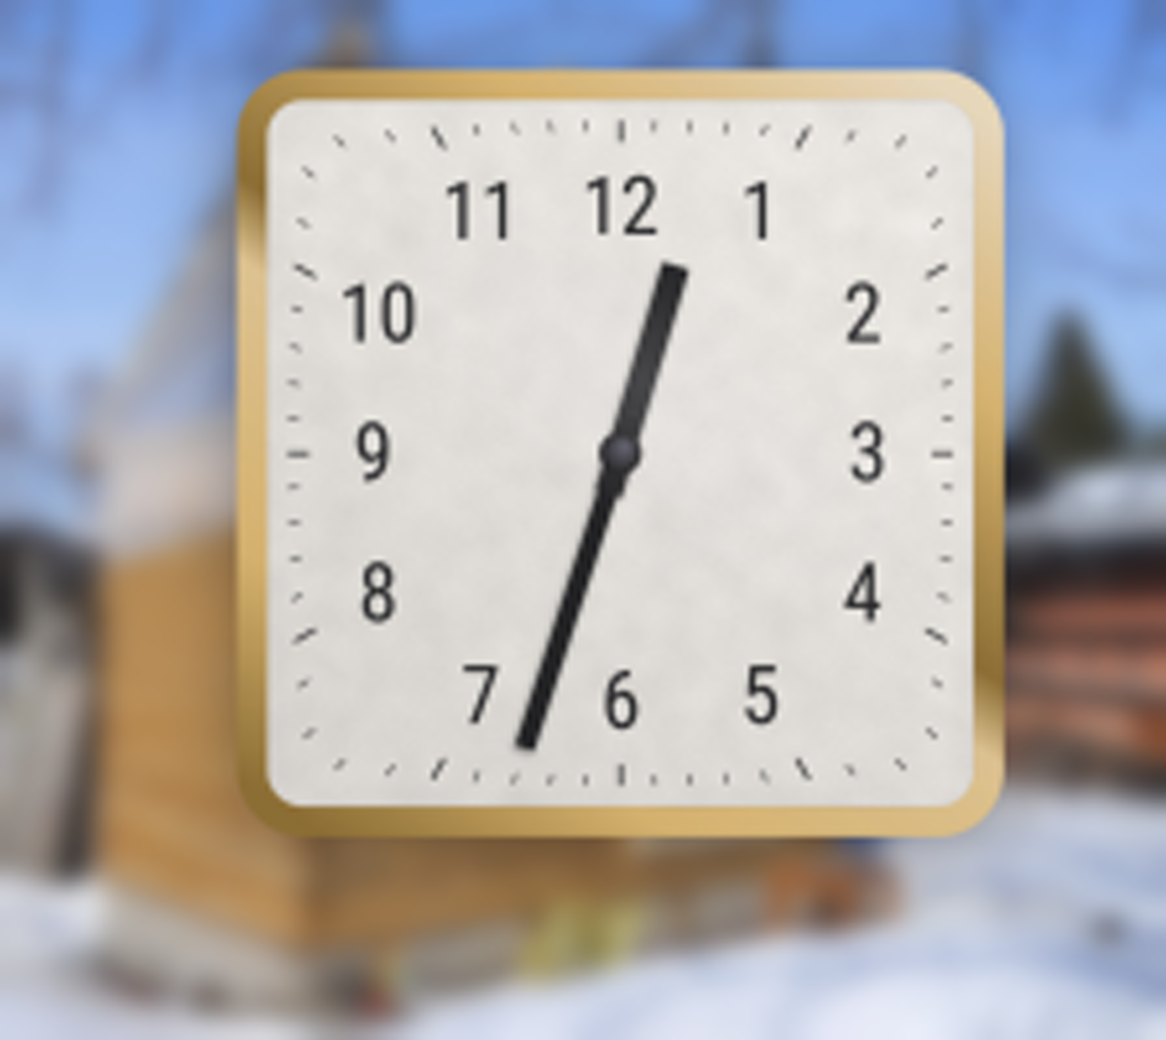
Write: 12,33
